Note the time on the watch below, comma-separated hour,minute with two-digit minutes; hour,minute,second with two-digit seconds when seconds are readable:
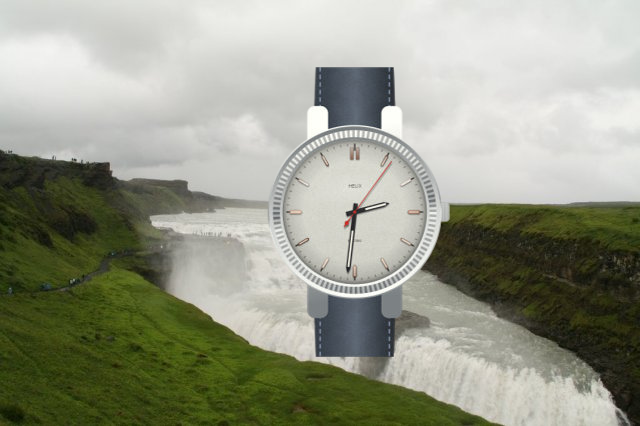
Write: 2,31,06
